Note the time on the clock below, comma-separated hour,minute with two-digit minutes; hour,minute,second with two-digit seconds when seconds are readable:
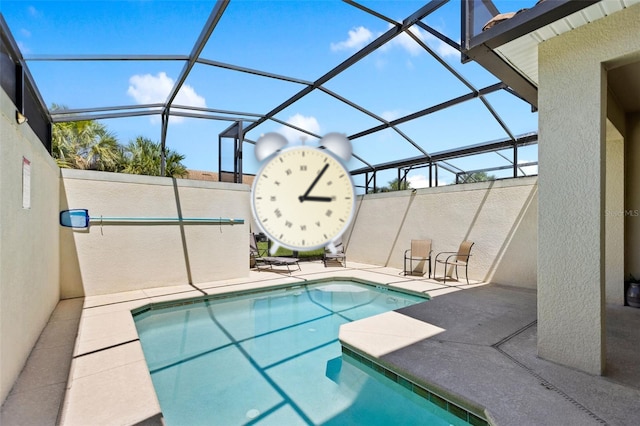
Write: 3,06
